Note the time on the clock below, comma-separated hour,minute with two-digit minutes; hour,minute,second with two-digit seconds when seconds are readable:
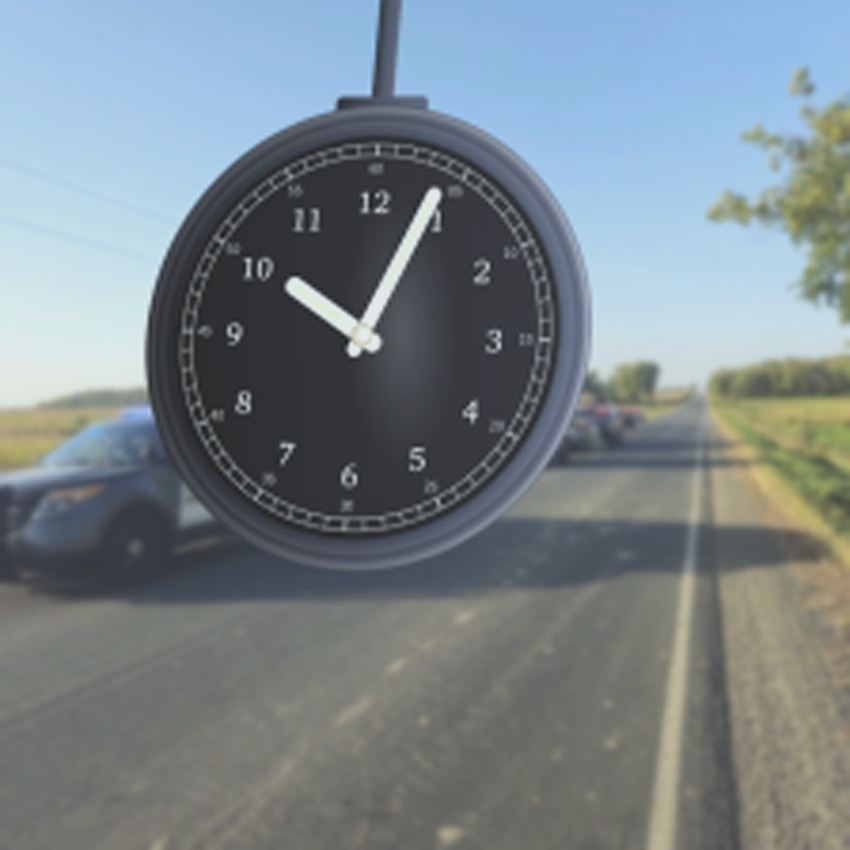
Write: 10,04
